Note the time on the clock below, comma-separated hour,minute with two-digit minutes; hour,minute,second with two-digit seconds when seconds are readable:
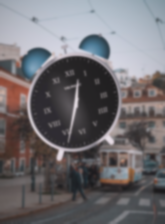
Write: 12,34
